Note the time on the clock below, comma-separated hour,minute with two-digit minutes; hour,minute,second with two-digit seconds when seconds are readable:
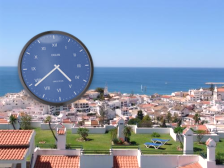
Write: 4,39
